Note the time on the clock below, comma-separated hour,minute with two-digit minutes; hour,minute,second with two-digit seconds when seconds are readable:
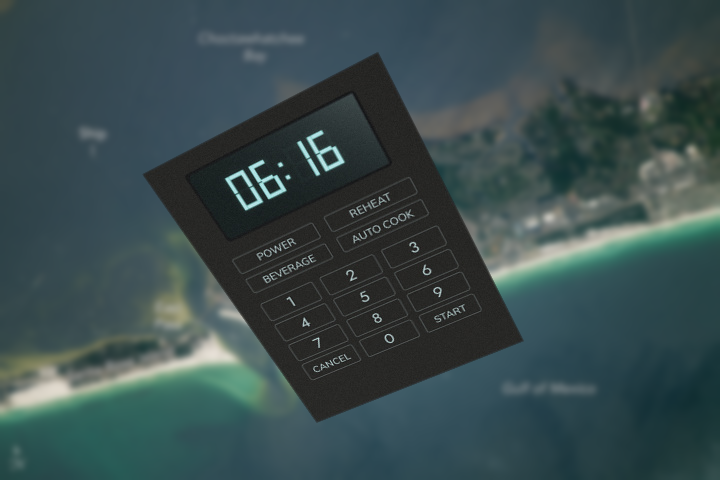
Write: 6,16
